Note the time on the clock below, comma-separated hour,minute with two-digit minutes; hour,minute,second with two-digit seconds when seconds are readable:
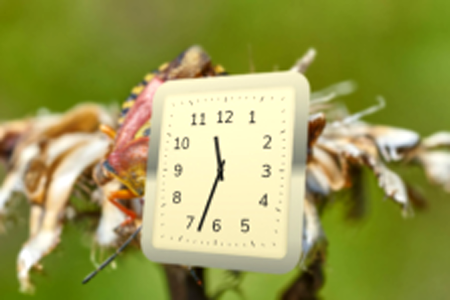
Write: 11,33
